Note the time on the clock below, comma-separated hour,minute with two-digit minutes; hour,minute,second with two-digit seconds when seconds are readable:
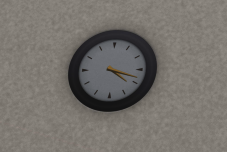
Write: 4,18
